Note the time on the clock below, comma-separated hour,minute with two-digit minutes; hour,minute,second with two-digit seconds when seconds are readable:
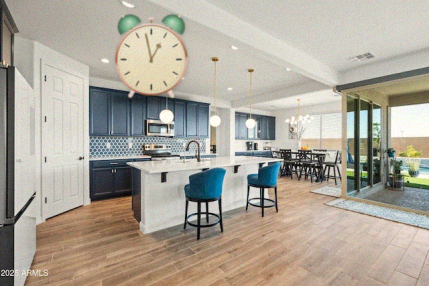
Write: 12,58
